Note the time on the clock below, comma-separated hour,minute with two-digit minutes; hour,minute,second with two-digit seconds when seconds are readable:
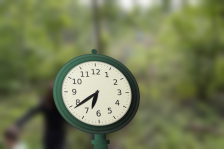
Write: 6,39
